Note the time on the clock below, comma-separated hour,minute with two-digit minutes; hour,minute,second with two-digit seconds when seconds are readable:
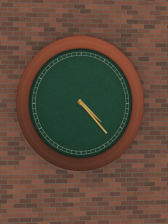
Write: 4,23
